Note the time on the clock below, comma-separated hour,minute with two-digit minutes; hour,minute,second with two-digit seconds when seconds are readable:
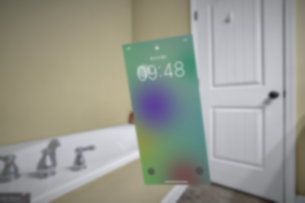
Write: 9,48
